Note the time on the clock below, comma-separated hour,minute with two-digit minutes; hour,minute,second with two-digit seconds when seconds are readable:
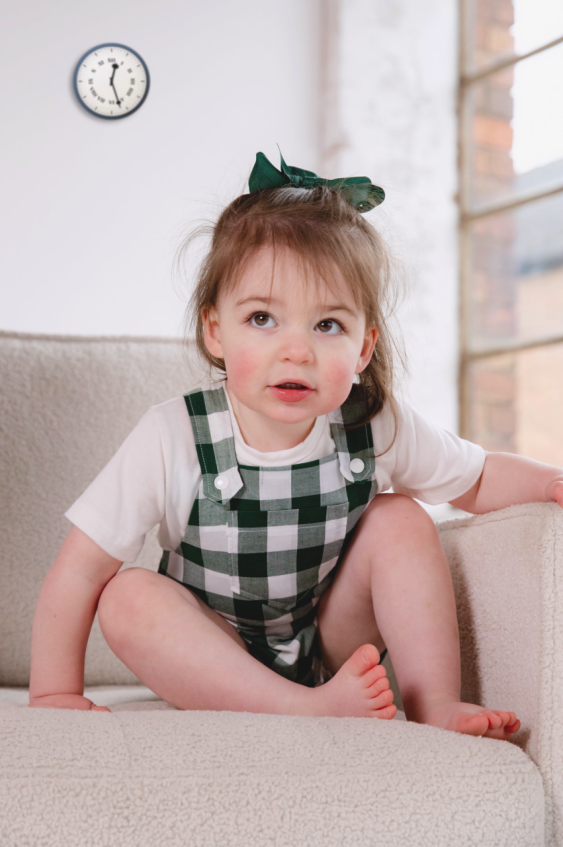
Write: 12,27
